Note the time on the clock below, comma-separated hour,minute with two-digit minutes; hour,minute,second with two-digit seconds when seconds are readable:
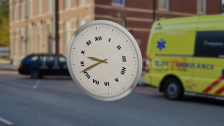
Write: 9,42
